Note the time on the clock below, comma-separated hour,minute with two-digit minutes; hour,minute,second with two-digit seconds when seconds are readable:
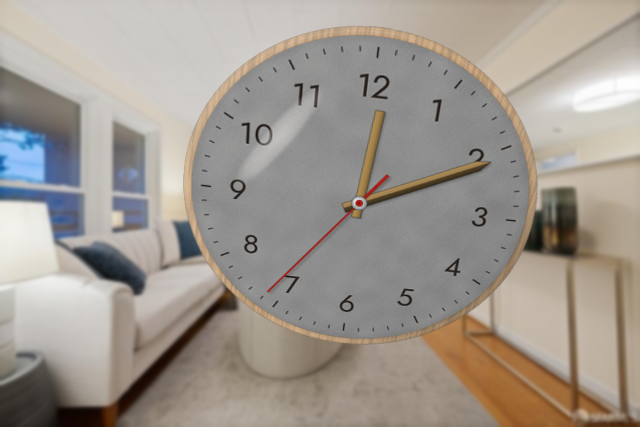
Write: 12,10,36
